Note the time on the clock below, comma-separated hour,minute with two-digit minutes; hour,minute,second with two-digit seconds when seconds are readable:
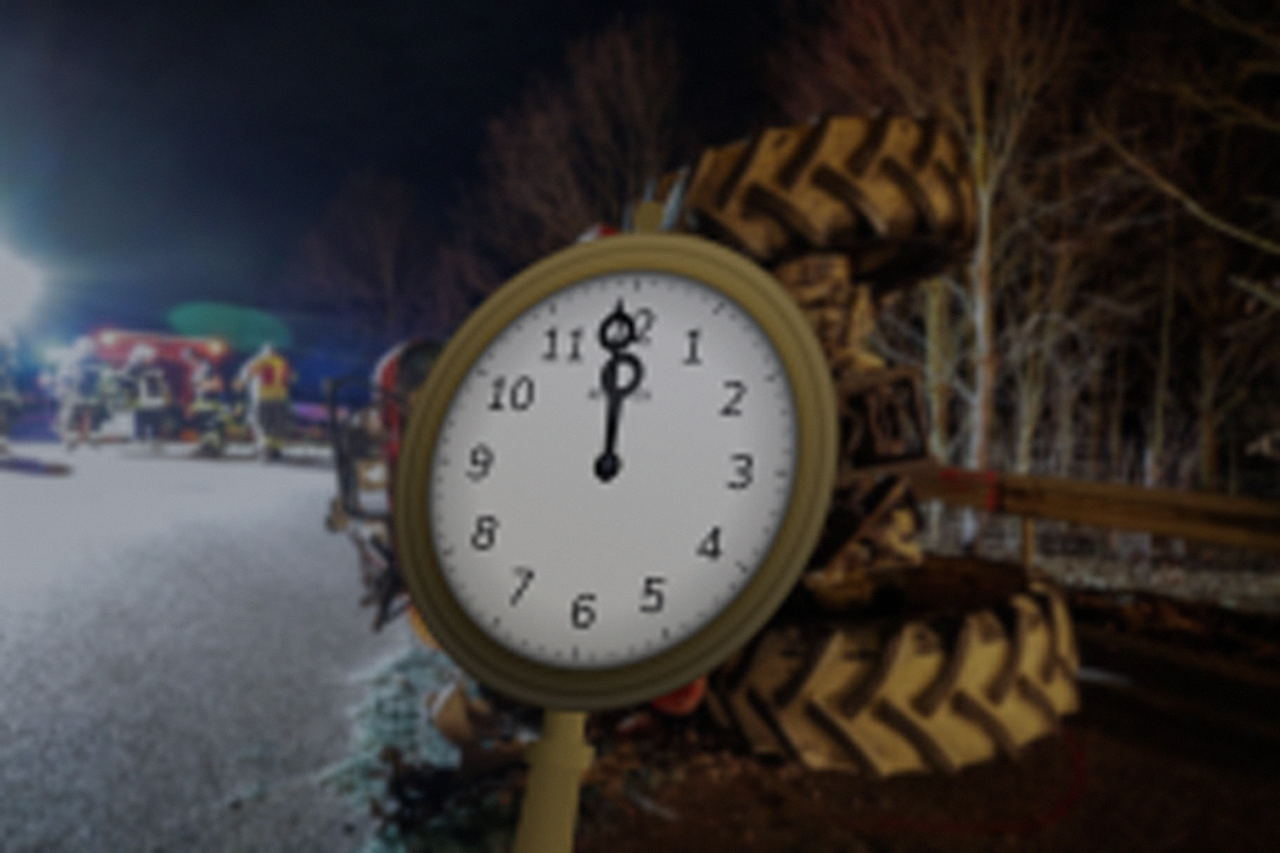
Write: 11,59
